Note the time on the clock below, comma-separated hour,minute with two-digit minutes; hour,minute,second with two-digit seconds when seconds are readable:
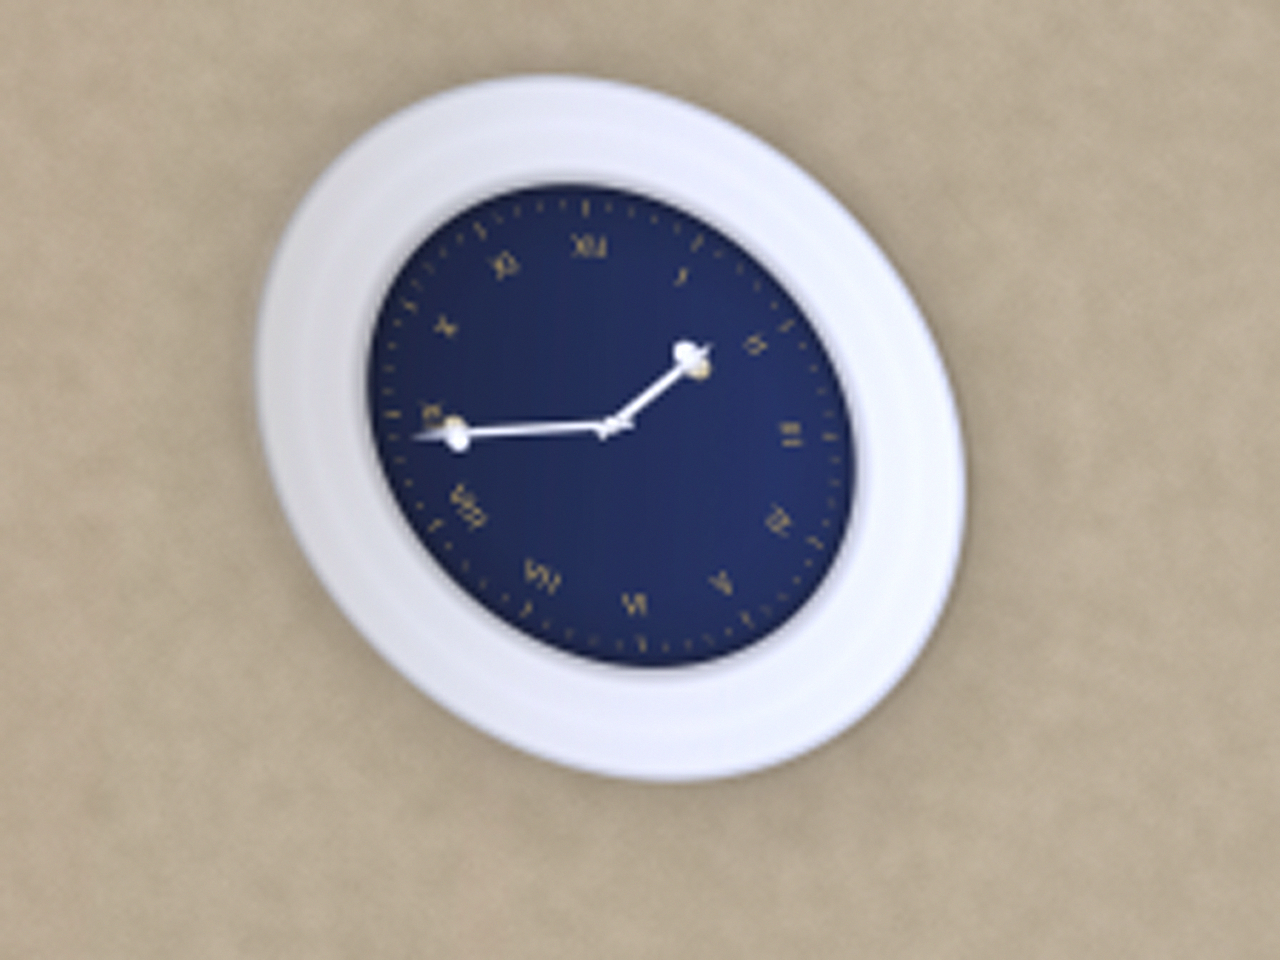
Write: 1,44
